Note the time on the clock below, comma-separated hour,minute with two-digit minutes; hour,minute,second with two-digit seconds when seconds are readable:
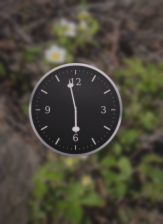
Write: 5,58
